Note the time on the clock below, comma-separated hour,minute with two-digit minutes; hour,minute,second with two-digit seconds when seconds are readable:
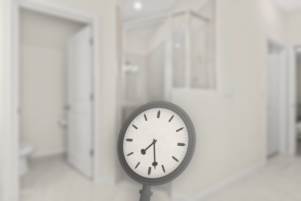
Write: 7,28
